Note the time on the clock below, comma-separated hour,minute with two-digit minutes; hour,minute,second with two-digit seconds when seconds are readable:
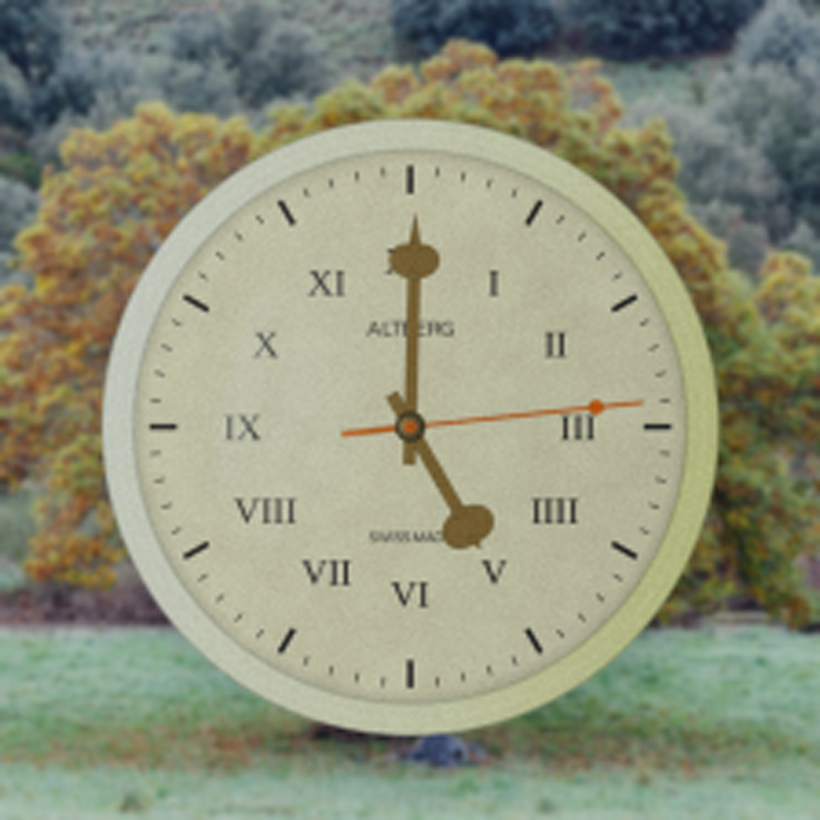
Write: 5,00,14
